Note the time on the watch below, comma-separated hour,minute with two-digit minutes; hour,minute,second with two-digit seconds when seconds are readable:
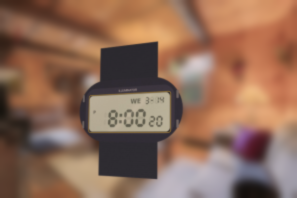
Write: 8,00,20
